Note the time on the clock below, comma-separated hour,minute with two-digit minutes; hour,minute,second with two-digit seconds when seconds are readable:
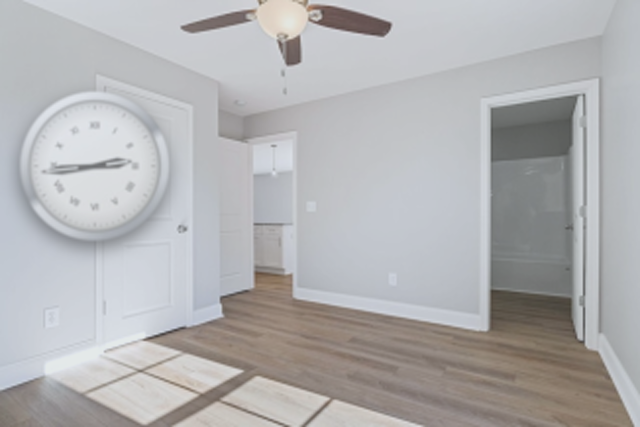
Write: 2,44
